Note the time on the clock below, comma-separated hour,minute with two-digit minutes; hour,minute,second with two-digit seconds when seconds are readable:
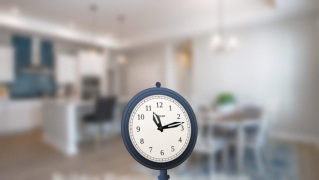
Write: 11,13
